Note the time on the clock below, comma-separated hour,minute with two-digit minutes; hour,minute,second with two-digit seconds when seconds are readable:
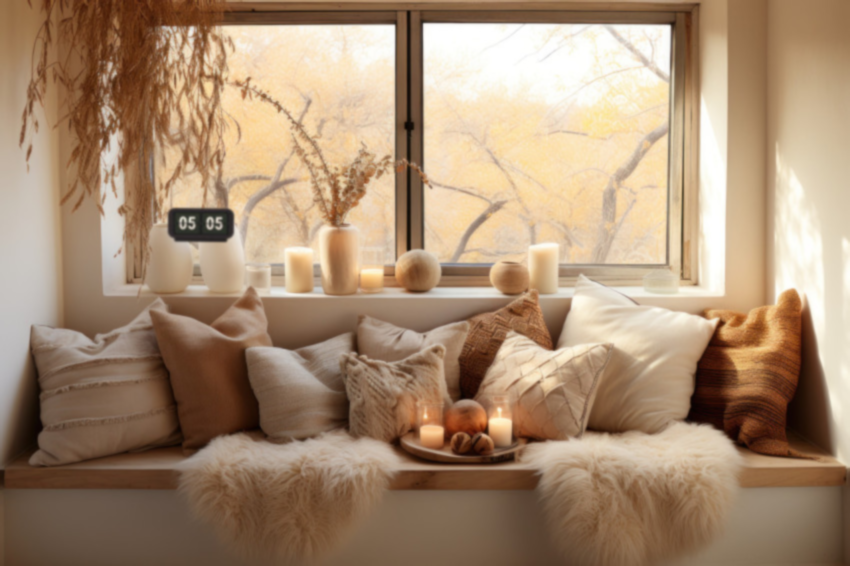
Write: 5,05
